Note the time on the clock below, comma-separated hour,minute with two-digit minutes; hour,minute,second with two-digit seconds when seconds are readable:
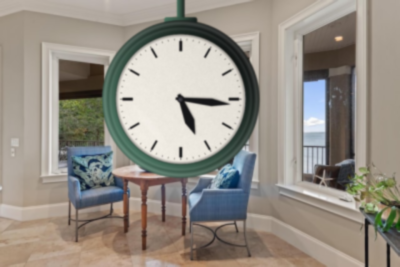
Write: 5,16
